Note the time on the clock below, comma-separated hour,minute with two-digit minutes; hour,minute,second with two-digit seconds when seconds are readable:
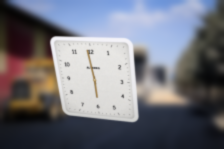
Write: 5,59
